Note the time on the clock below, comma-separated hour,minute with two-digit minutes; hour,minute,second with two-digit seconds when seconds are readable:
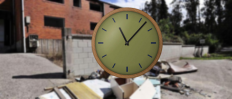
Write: 11,07
